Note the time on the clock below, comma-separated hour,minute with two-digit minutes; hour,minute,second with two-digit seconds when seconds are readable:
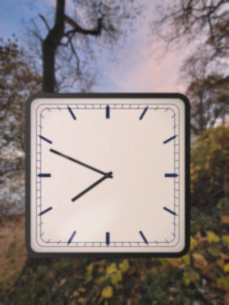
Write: 7,49
